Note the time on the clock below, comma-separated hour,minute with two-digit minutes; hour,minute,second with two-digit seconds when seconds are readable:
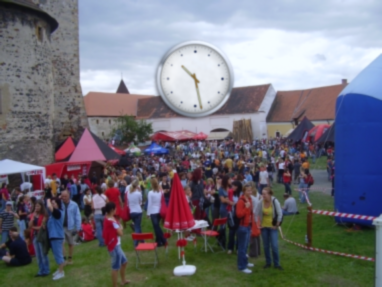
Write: 10,28
